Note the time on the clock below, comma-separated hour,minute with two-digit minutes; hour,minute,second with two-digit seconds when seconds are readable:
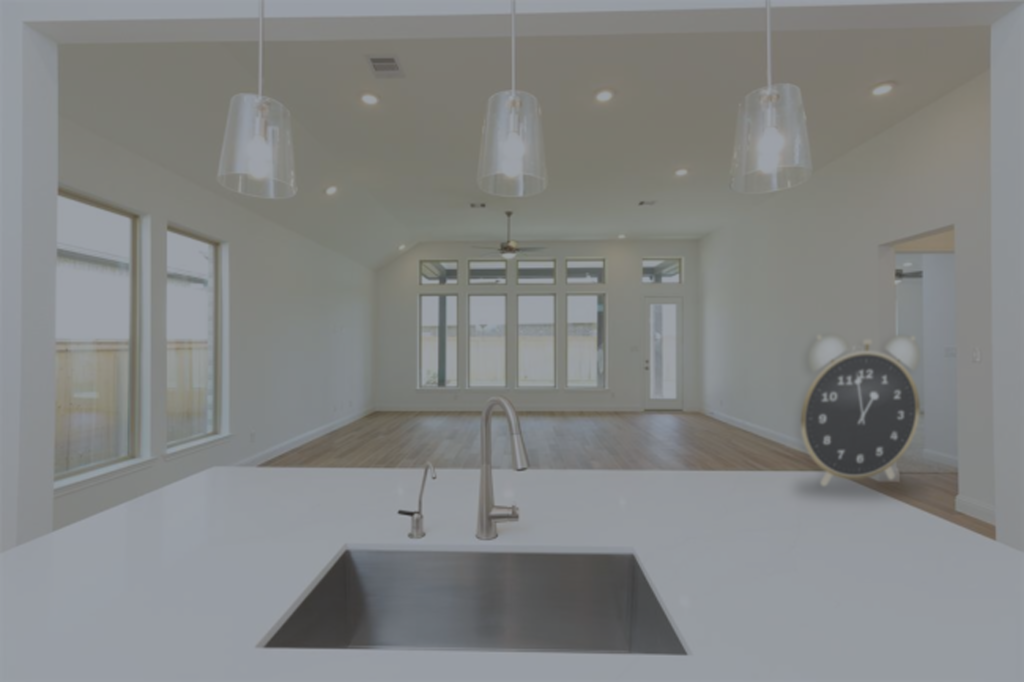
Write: 12,58
